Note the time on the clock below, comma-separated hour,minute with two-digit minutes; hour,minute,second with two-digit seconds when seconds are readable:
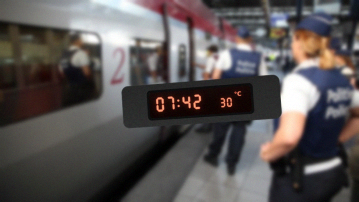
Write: 7,42
